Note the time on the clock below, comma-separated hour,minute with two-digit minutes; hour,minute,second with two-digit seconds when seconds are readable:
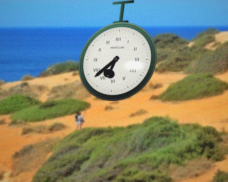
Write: 6,38
